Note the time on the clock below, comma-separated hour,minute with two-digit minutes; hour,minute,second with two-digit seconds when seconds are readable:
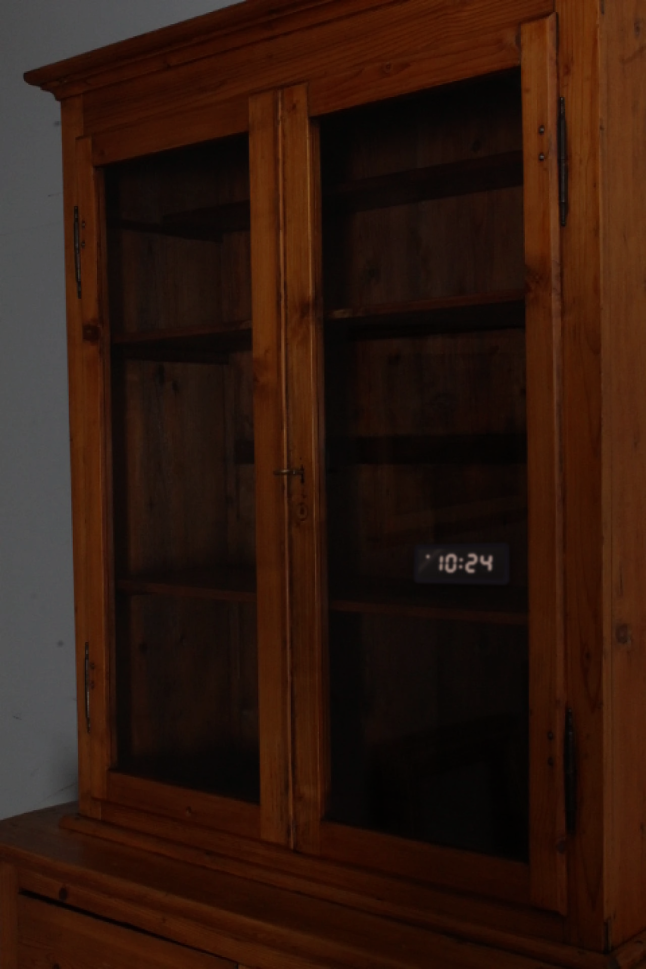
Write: 10,24
